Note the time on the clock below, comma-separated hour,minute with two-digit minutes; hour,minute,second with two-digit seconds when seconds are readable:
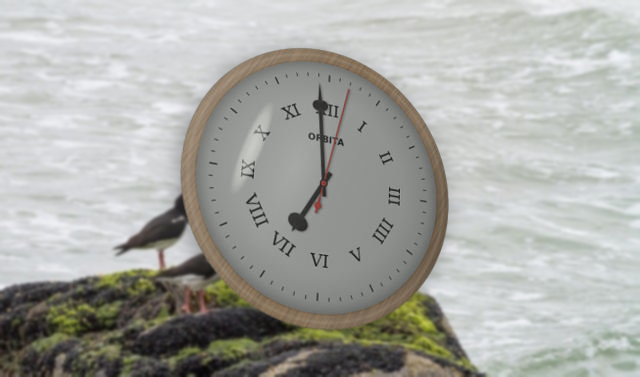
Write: 6,59,02
